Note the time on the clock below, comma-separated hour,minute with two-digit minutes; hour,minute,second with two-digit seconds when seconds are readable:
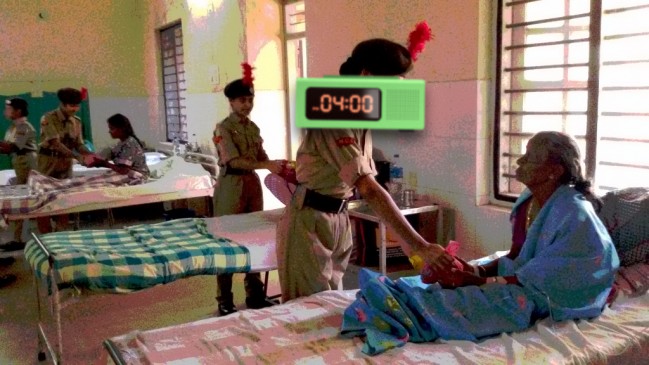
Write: 4,00
